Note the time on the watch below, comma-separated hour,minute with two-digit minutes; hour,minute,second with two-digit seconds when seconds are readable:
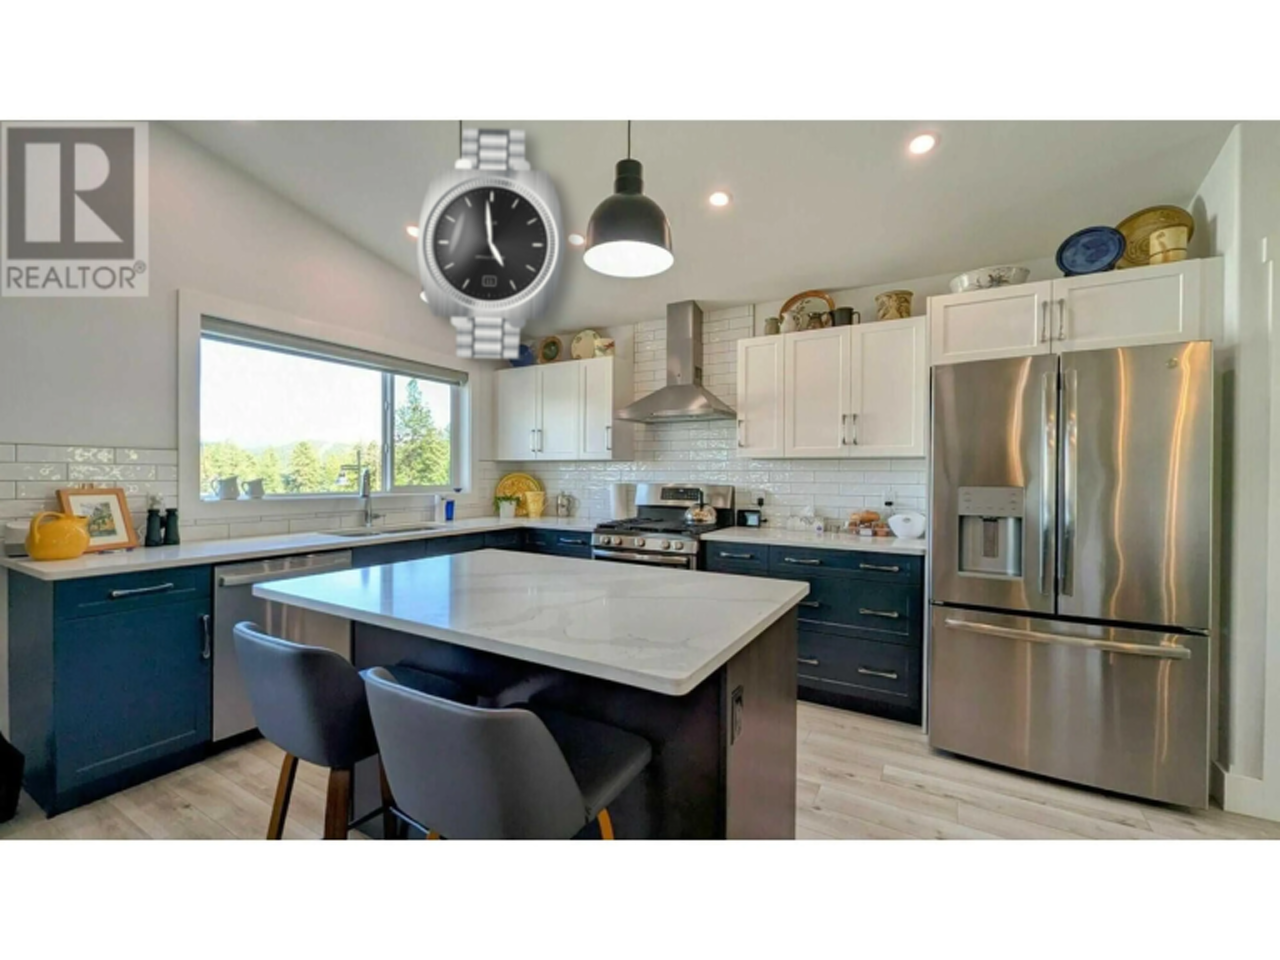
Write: 4,59
